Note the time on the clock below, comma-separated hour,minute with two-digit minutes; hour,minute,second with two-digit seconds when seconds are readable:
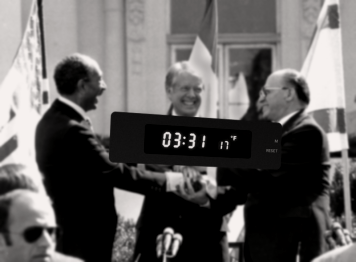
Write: 3,31
